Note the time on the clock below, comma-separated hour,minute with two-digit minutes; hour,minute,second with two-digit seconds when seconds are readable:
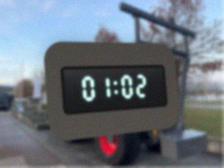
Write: 1,02
